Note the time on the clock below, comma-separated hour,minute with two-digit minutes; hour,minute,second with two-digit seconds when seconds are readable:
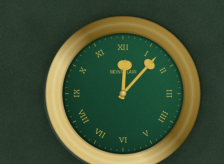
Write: 12,07
